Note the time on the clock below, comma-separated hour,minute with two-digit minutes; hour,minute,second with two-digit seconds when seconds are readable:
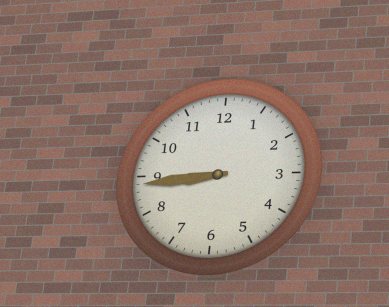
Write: 8,44
